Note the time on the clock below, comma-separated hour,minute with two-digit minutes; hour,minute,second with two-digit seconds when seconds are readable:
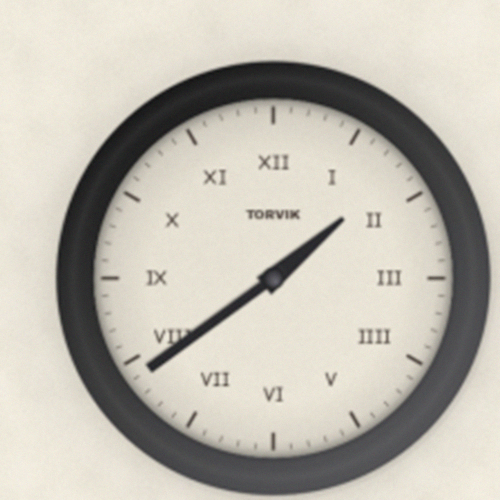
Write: 1,39
